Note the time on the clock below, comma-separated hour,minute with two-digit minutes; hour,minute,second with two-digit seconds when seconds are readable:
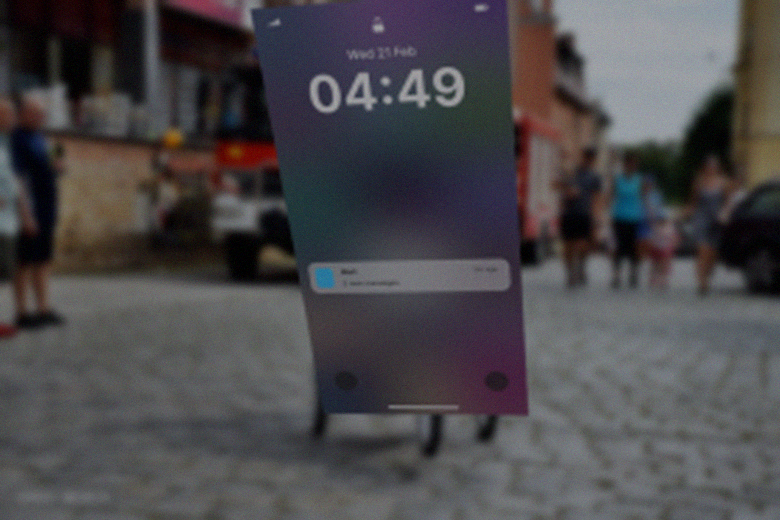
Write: 4,49
